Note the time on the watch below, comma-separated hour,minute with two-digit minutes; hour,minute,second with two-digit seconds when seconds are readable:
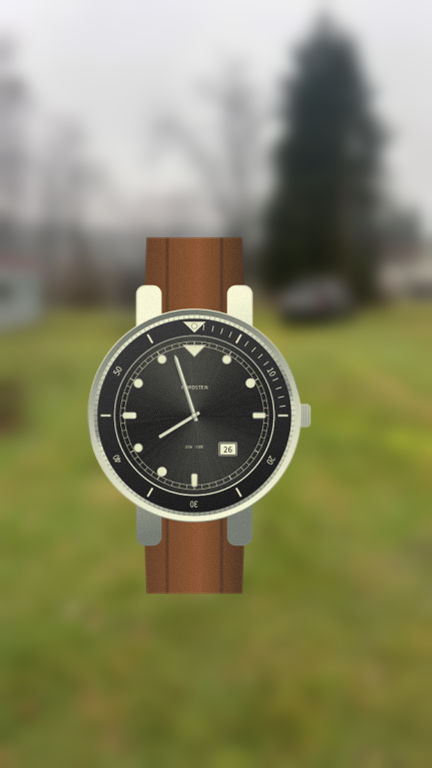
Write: 7,57
